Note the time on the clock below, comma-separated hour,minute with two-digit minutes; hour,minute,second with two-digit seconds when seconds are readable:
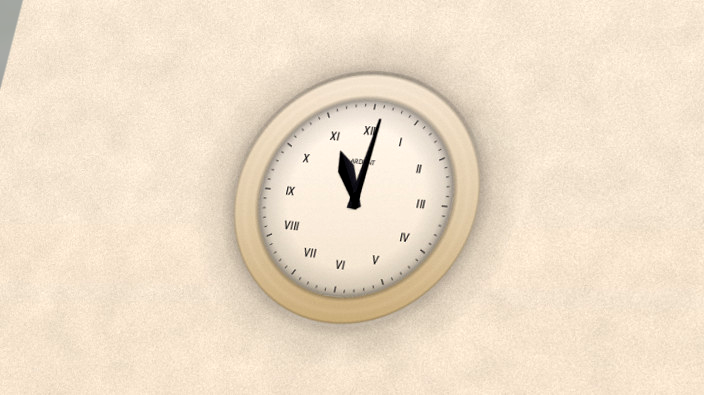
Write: 11,01
